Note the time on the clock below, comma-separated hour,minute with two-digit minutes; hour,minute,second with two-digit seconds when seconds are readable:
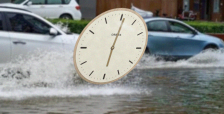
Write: 6,01
